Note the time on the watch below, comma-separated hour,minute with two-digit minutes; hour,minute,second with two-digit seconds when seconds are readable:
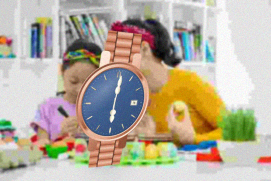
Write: 6,01
